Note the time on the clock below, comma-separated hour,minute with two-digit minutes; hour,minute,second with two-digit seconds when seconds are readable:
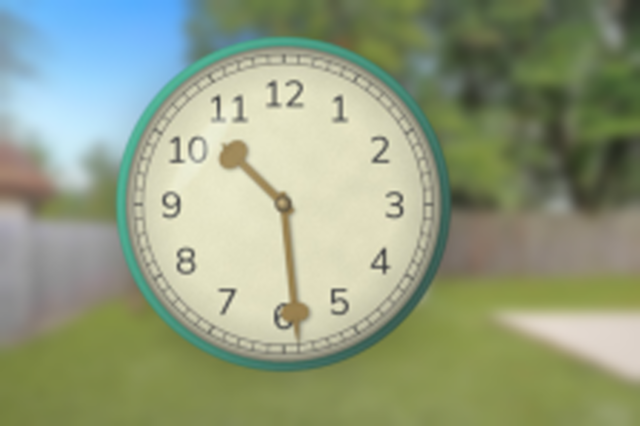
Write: 10,29
